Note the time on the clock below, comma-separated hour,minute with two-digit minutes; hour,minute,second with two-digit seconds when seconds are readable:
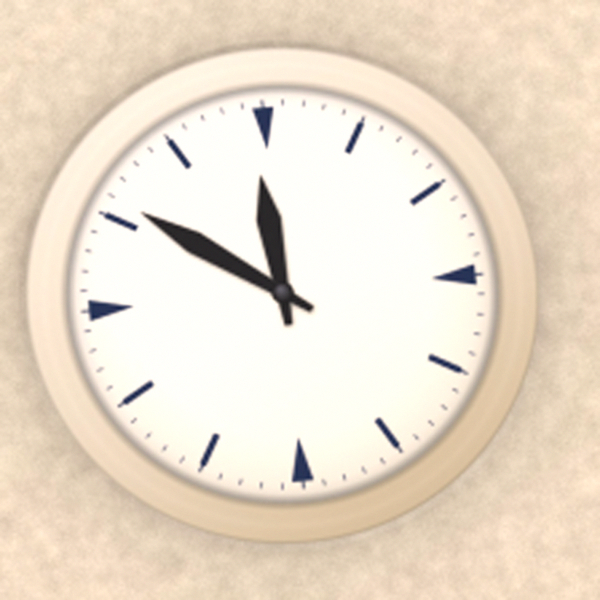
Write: 11,51
